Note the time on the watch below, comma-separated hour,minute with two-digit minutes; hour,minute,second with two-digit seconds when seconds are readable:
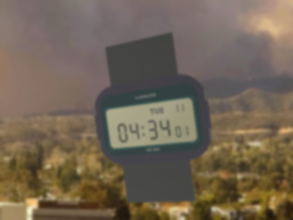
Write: 4,34
